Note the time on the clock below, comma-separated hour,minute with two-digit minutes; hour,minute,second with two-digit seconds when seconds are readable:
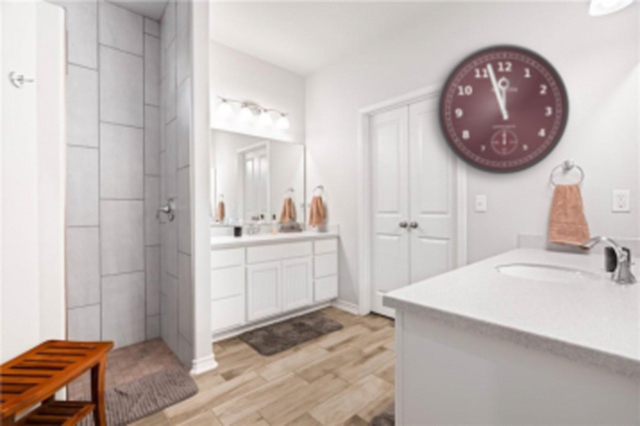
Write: 11,57
